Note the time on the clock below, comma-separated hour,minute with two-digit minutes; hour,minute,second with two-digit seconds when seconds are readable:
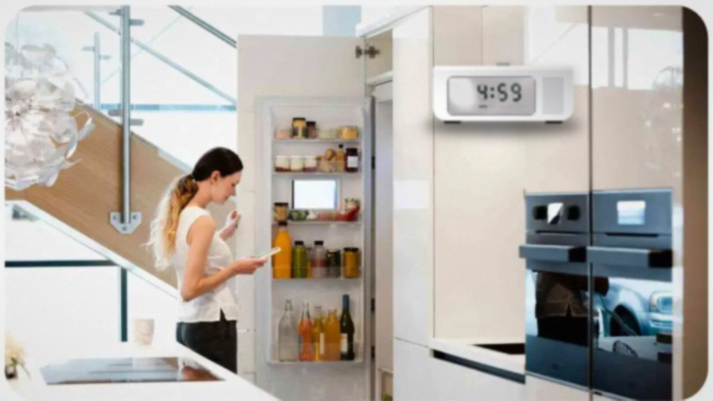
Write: 4,59
